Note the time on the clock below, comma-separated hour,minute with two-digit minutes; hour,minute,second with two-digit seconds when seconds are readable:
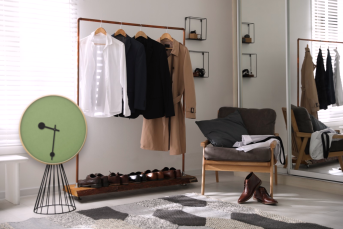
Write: 9,31
